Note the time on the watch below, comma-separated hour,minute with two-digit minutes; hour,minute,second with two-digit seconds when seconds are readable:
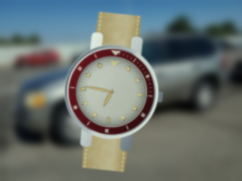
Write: 6,46
